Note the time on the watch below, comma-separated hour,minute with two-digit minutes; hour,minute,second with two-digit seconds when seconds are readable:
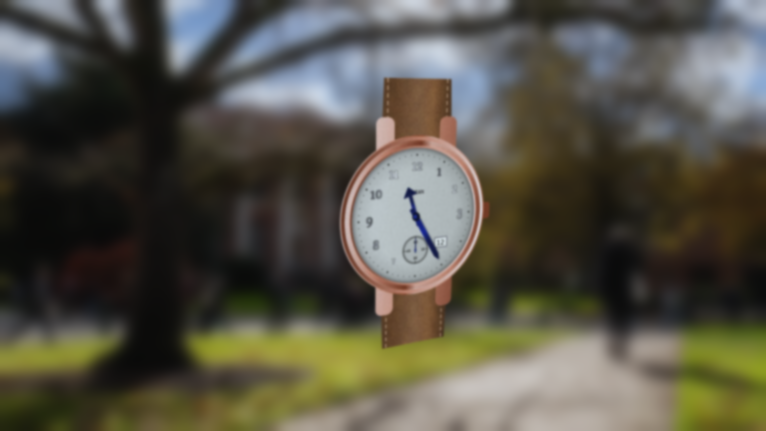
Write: 11,25
